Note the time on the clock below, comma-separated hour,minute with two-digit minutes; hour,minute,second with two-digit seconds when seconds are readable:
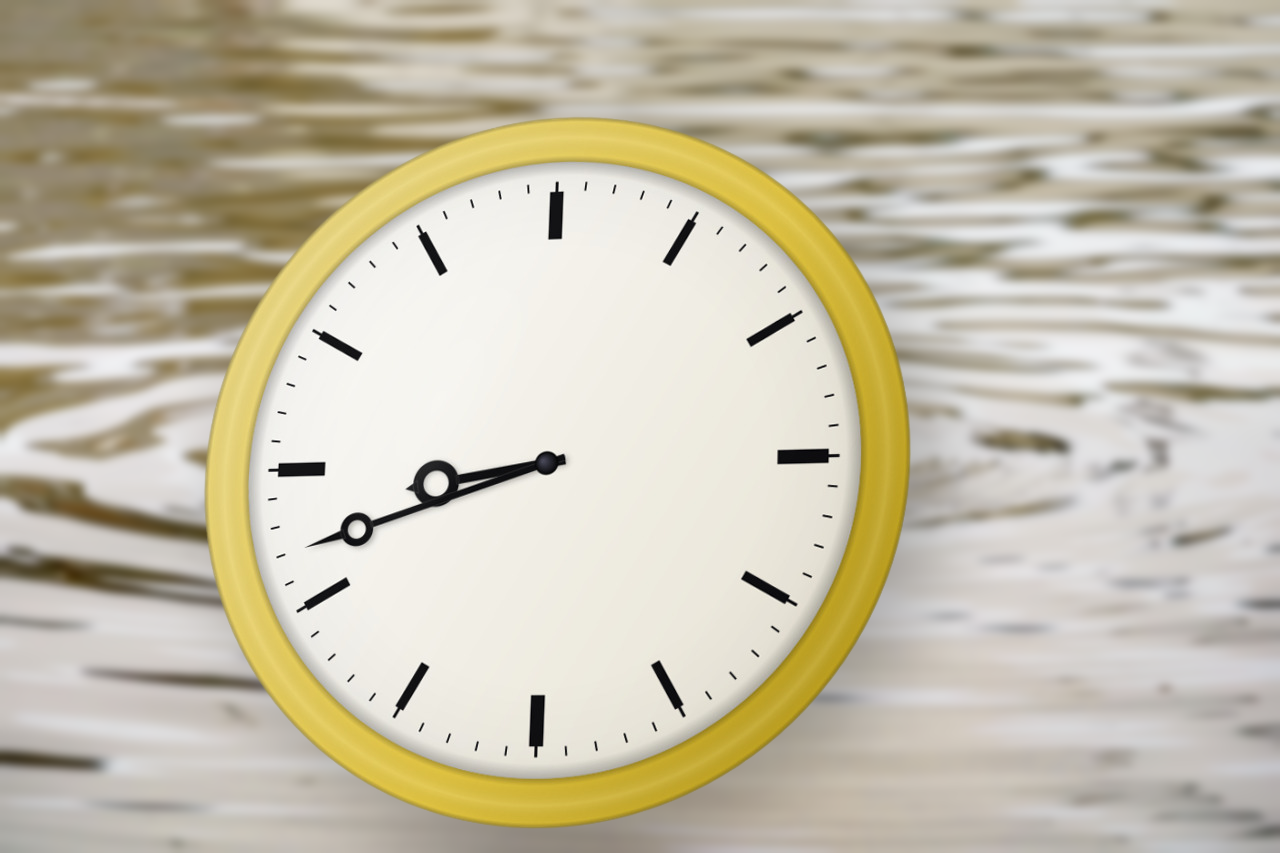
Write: 8,42
